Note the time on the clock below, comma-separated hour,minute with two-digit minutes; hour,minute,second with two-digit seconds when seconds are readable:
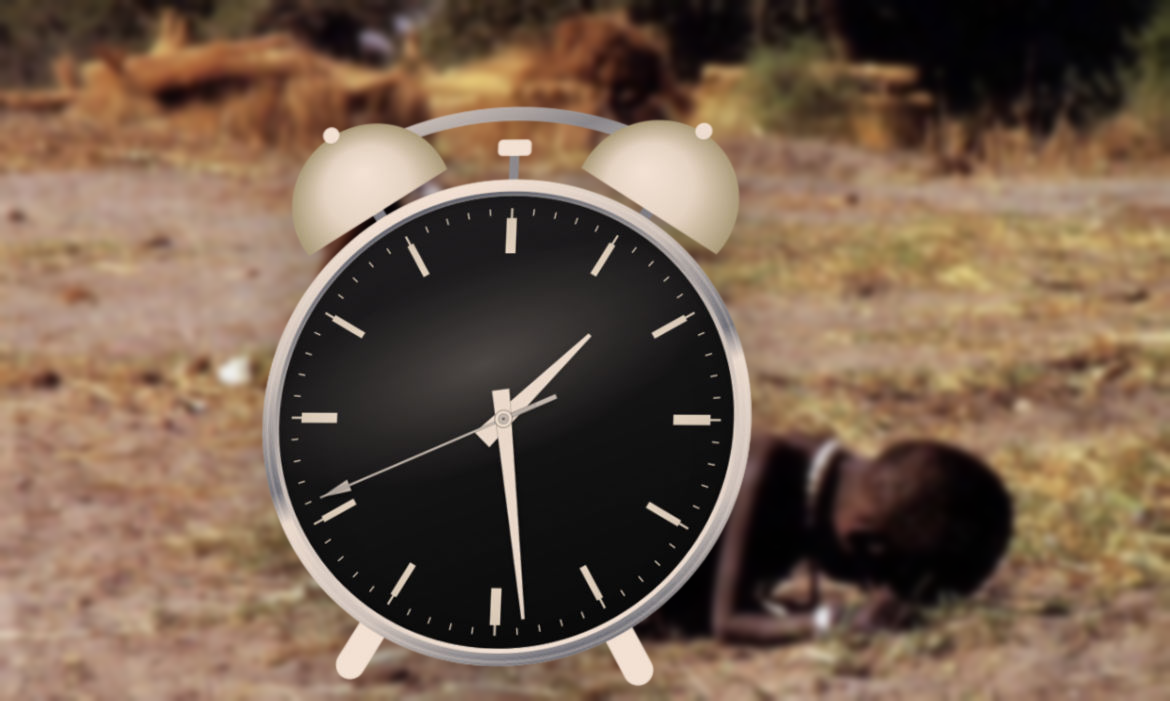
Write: 1,28,41
